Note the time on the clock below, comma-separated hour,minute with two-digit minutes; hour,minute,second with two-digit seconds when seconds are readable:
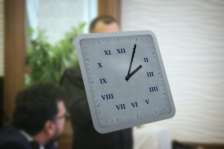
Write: 2,05
